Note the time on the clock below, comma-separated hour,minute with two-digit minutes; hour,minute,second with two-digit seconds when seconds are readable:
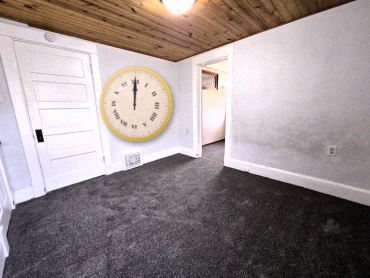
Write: 12,00
